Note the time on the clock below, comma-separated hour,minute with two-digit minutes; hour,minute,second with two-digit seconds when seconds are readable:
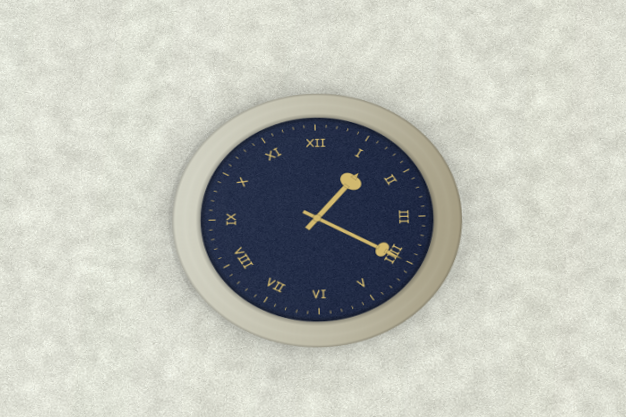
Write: 1,20
